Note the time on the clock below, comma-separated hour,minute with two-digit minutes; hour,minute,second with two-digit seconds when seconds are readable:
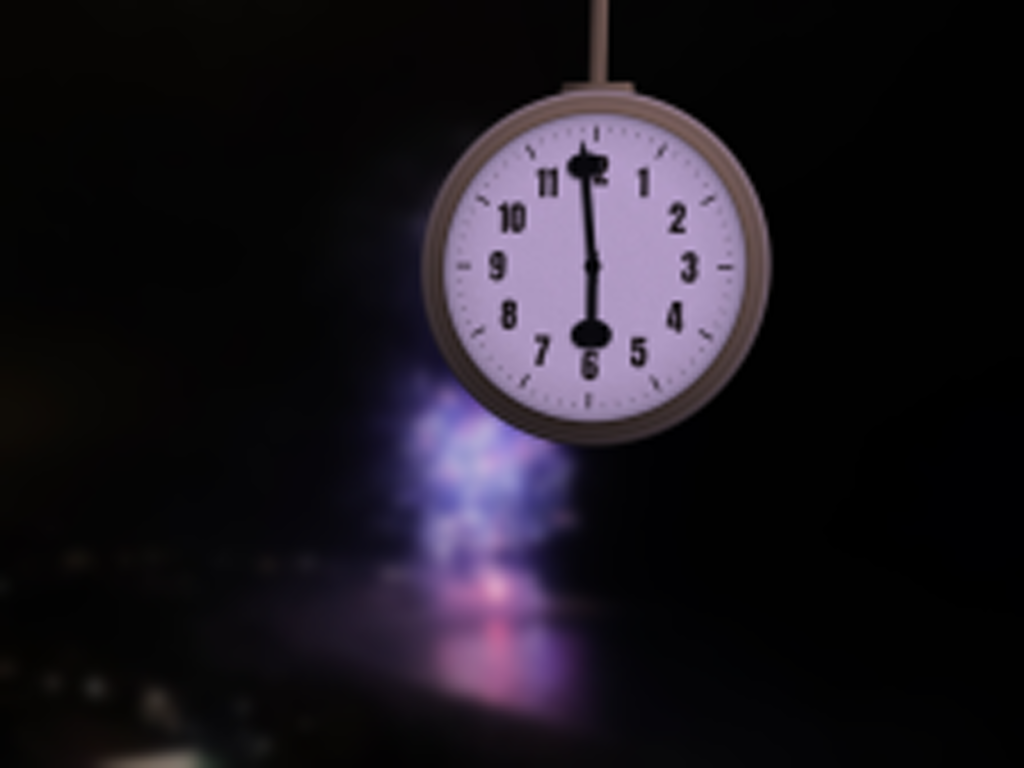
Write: 5,59
